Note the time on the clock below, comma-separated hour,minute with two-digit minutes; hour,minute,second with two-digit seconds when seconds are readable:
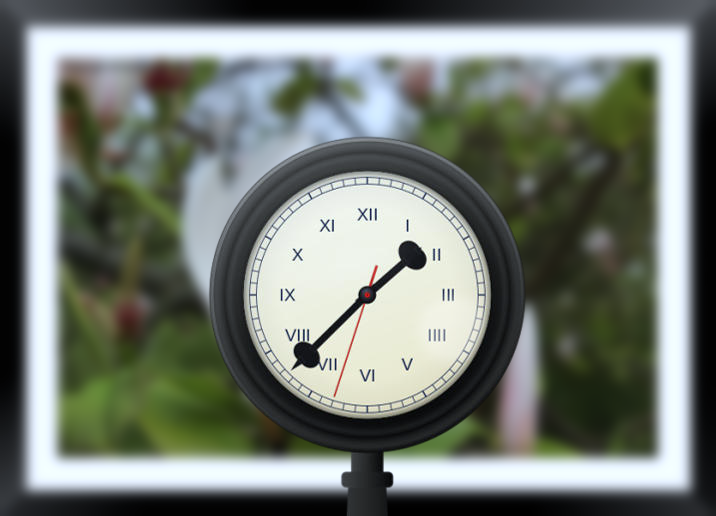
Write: 1,37,33
